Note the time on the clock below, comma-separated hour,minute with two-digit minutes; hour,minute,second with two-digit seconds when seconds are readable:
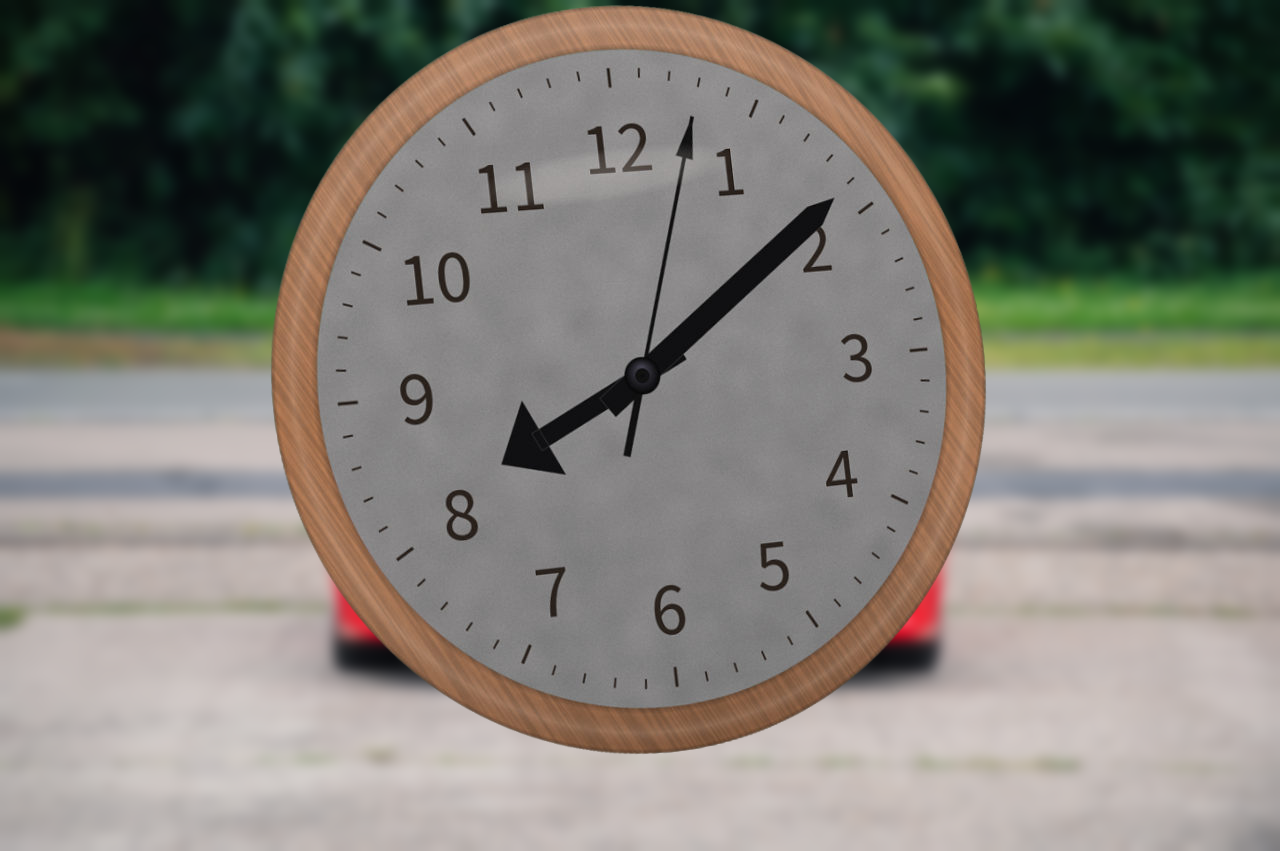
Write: 8,09,03
